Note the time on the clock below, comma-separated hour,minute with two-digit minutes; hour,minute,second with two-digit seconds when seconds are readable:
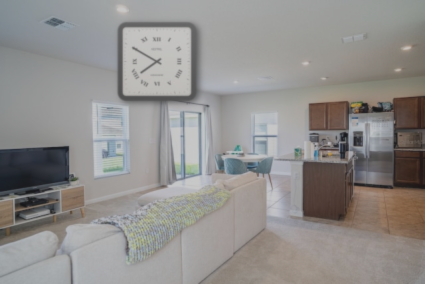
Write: 7,50
